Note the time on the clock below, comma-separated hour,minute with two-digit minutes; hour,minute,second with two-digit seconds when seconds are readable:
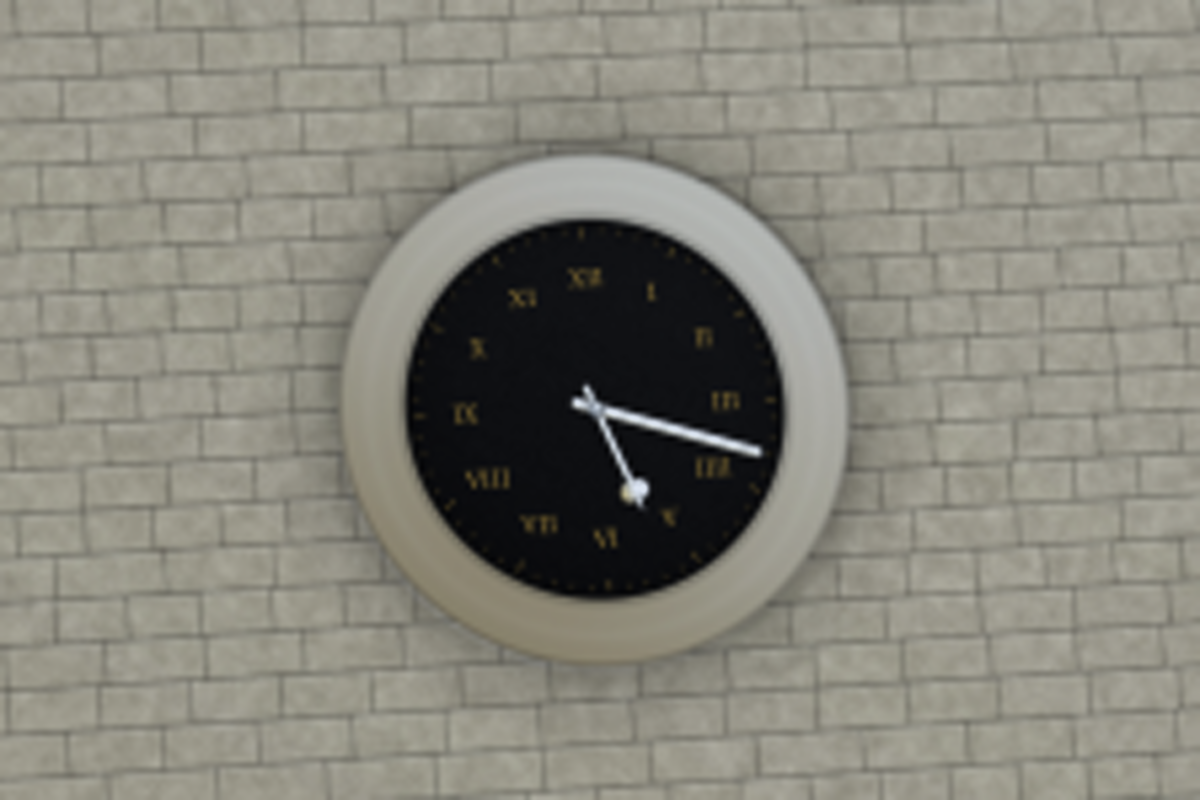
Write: 5,18
